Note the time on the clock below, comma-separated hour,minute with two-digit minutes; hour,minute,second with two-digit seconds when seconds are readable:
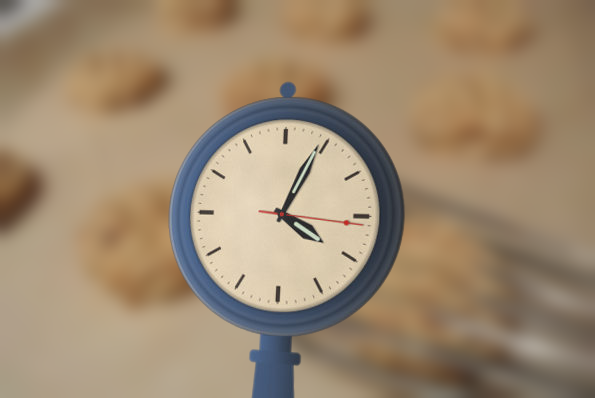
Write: 4,04,16
